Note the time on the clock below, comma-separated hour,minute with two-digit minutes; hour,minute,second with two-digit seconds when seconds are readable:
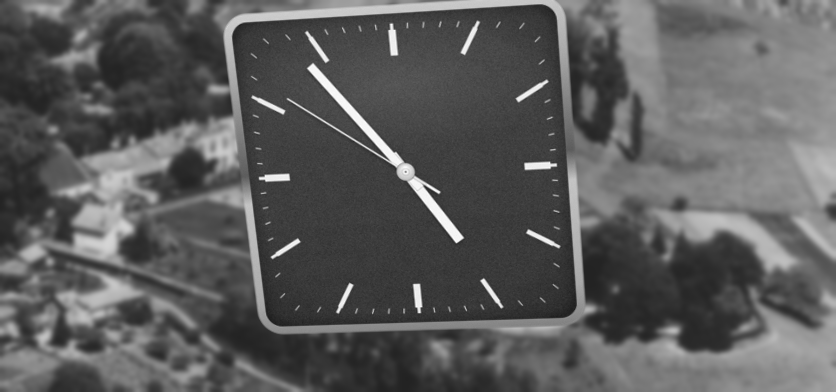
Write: 4,53,51
